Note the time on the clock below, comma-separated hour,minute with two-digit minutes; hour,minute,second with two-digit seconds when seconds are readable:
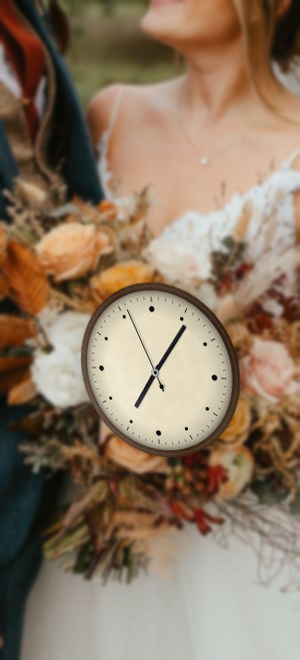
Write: 7,05,56
